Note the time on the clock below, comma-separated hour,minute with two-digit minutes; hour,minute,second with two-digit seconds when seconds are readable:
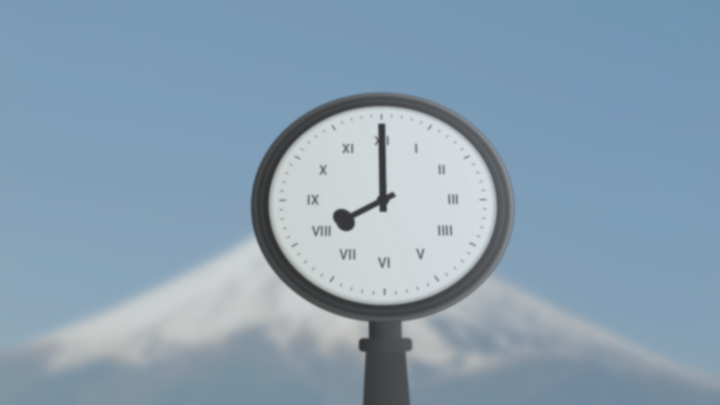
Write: 8,00
